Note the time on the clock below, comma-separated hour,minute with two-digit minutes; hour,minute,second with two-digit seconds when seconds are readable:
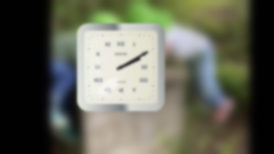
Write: 2,10
